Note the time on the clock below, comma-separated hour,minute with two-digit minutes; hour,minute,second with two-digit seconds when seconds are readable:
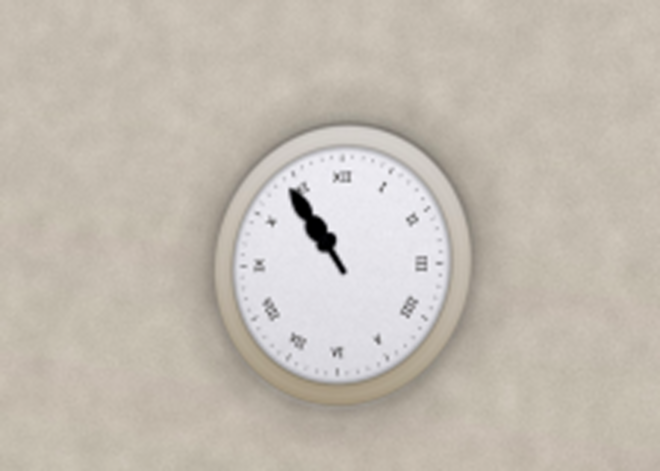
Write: 10,54
